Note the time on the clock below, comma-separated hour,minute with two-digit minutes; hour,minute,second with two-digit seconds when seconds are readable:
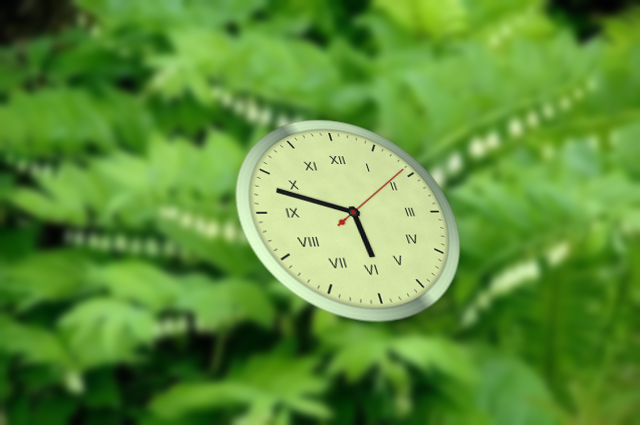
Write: 5,48,09
